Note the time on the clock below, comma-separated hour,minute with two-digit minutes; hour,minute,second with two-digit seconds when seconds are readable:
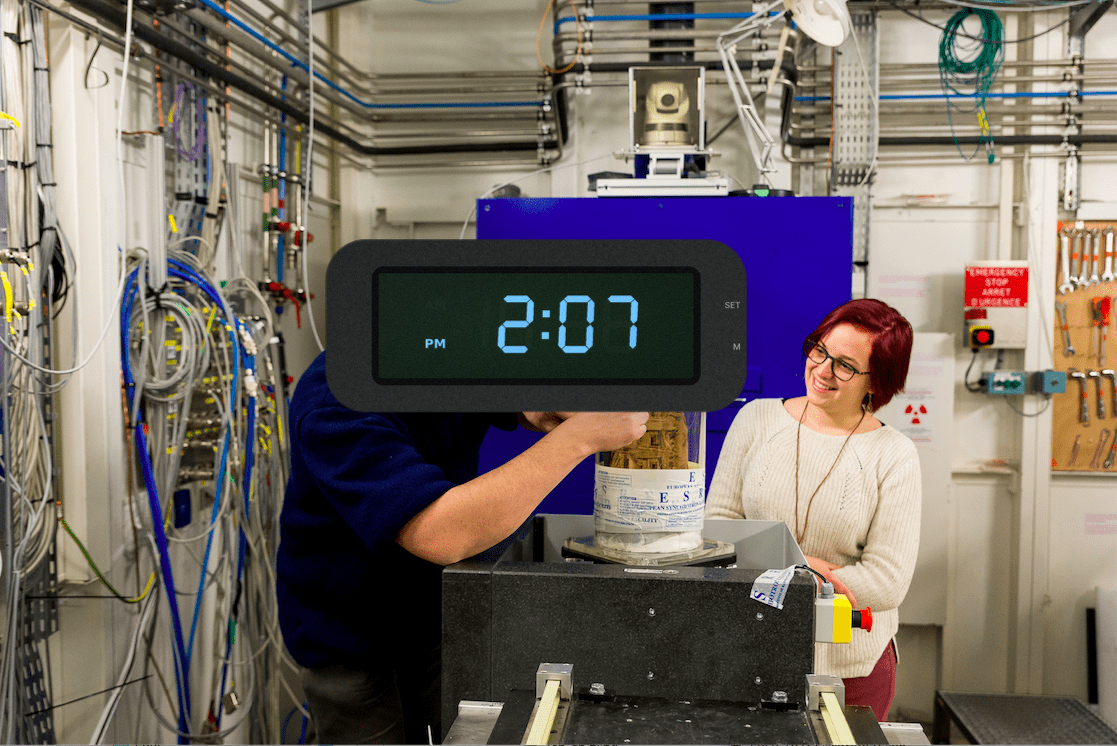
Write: 2,07
